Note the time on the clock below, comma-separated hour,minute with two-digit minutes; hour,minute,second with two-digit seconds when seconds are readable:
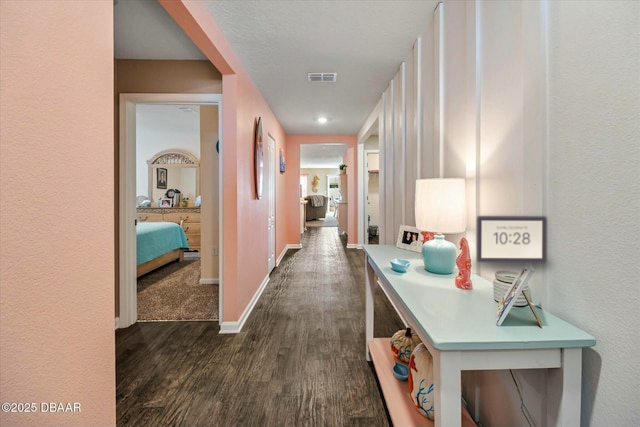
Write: 10,28
